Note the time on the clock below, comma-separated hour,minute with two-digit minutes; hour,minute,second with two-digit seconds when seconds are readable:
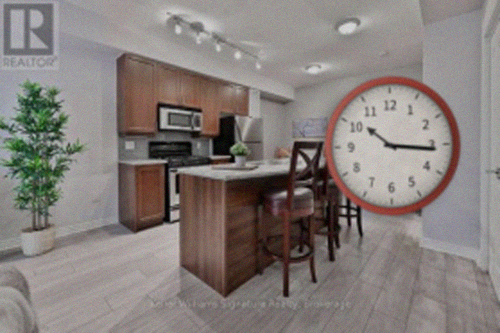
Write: 10,16
